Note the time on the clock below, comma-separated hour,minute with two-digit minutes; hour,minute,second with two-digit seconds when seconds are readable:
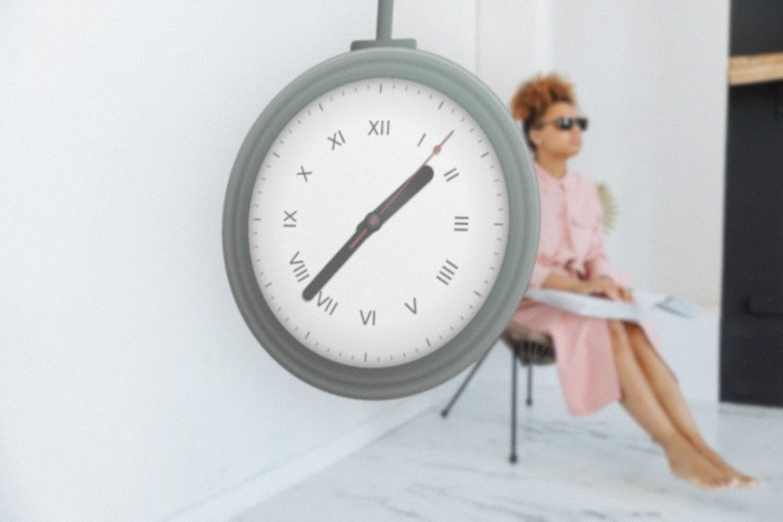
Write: 1,37,07
